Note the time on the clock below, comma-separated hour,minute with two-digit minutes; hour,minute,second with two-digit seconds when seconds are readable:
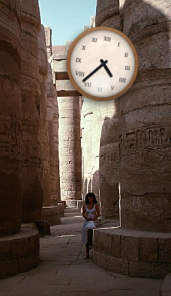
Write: 4,37
